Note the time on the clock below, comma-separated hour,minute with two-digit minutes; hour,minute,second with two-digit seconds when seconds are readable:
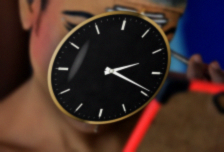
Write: 2,19
